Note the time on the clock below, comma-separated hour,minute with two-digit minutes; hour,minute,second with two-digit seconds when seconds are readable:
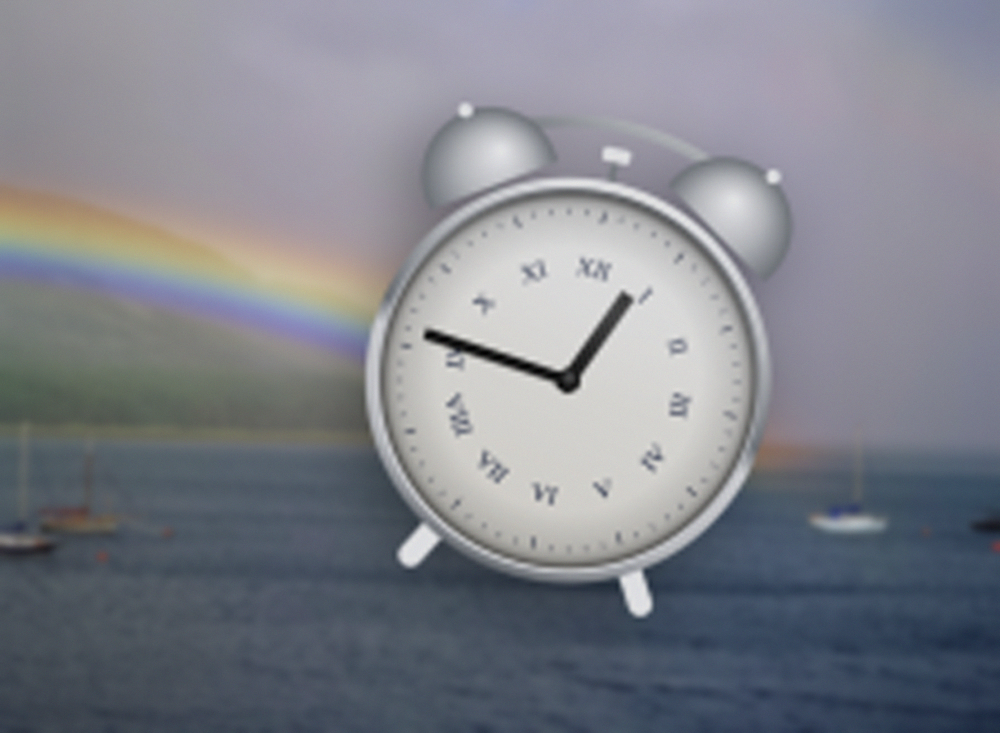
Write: 12,46
